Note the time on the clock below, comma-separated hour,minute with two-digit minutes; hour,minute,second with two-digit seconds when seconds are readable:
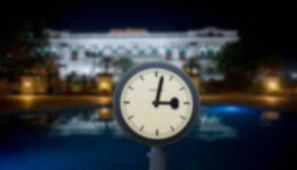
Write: 3,02
